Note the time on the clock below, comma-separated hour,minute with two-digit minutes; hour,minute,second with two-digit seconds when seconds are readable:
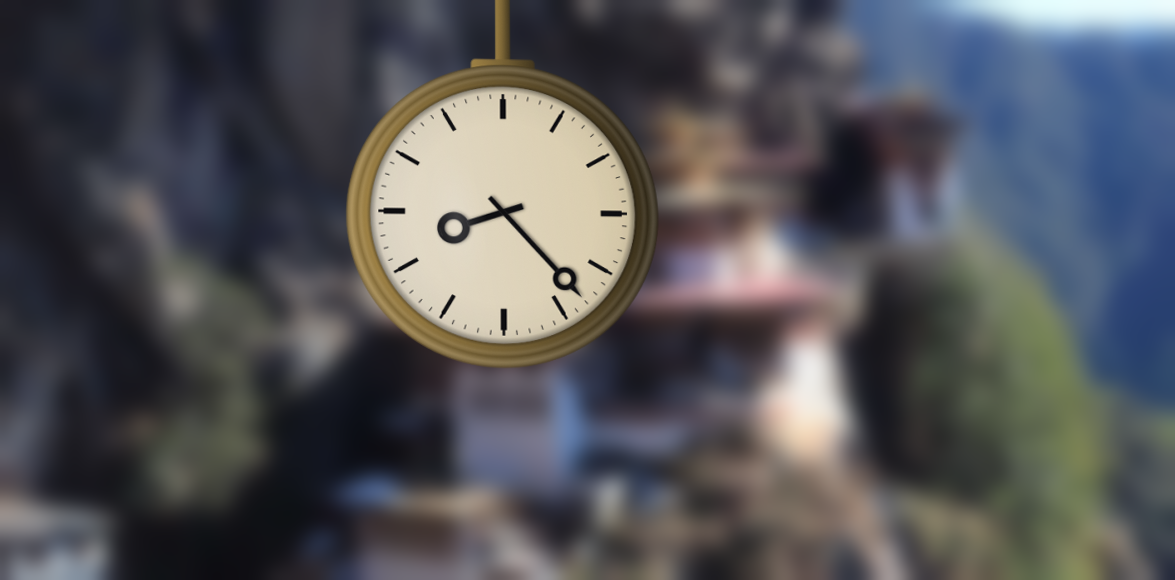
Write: 8,23
